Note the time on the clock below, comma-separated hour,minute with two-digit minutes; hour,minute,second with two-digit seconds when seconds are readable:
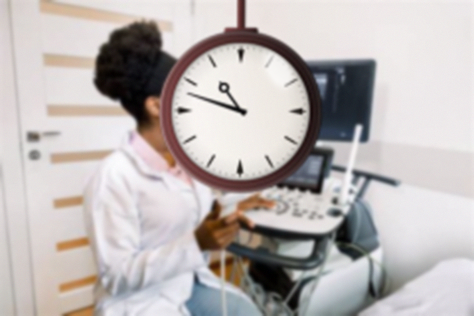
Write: 10,48
